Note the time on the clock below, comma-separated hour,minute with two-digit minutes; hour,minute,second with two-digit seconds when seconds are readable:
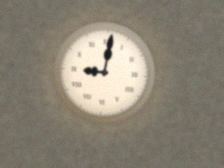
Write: 9,01
